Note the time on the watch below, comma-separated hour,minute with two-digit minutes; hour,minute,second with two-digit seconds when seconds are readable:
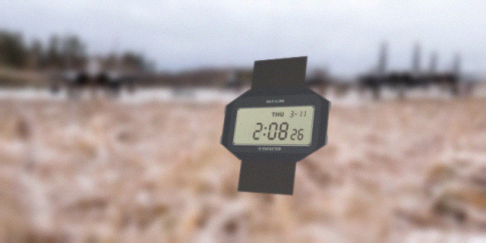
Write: 2,08,26
